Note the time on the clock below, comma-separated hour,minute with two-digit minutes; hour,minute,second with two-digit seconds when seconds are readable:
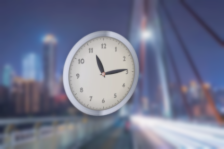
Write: 11,14
